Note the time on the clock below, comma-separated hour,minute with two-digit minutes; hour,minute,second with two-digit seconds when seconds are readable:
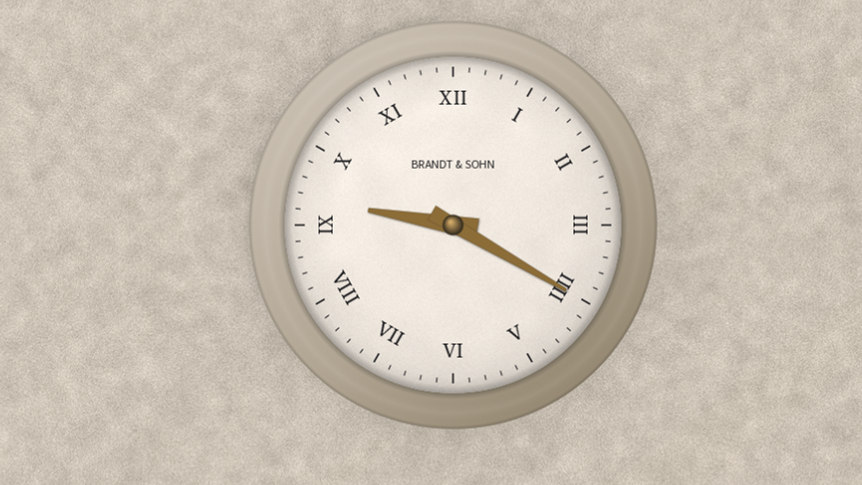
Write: 9,20
